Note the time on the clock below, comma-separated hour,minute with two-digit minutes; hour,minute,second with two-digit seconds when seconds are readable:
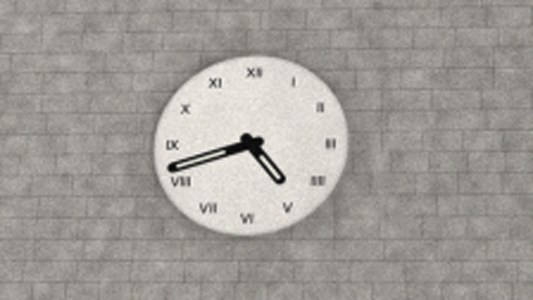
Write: 4,42
